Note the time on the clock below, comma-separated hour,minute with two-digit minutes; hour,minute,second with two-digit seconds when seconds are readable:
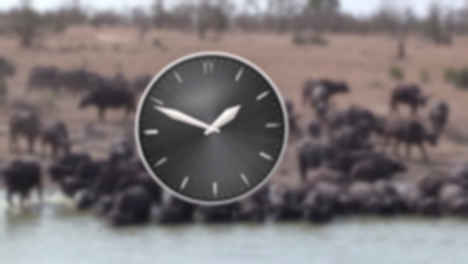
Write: 1,49
